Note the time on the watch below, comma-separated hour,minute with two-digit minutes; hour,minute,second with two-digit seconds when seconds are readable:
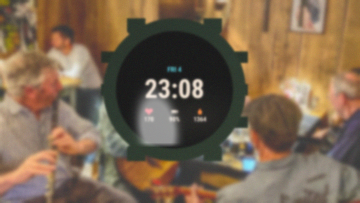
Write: 23,08
